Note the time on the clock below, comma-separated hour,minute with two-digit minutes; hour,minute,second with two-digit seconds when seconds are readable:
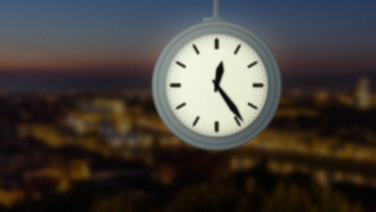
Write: 12,24
